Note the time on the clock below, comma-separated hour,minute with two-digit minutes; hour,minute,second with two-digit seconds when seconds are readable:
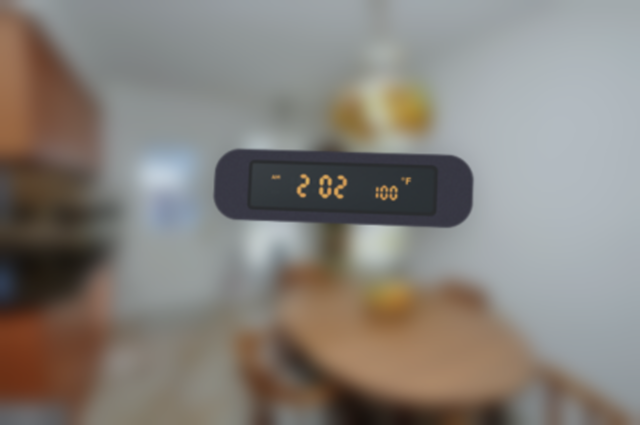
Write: 2,02
